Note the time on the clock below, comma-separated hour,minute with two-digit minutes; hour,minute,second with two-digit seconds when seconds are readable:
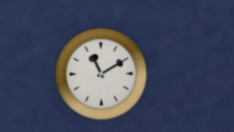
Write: 11,10
